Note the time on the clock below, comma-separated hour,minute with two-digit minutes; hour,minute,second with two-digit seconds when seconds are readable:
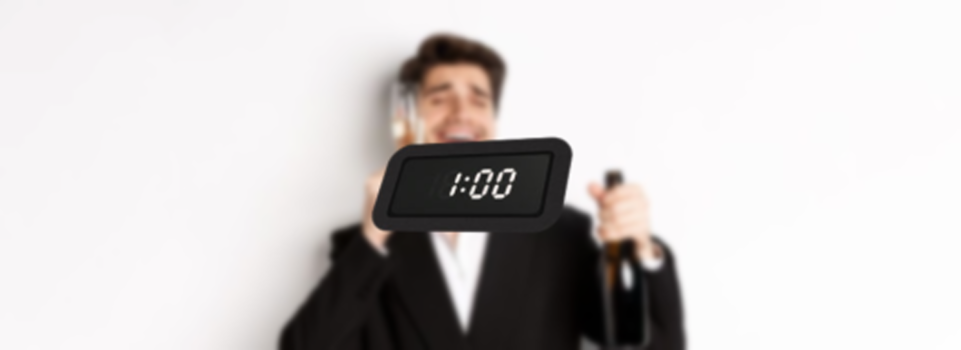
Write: 1,00
